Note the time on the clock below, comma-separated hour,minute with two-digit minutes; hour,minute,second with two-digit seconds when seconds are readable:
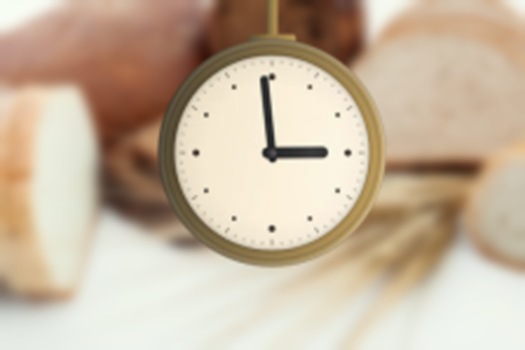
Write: 2,59
